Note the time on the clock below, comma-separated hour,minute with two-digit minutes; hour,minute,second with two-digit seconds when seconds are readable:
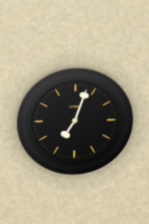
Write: 7,03
